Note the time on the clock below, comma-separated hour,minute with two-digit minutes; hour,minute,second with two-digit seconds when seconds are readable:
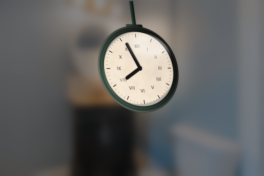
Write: 7,56
